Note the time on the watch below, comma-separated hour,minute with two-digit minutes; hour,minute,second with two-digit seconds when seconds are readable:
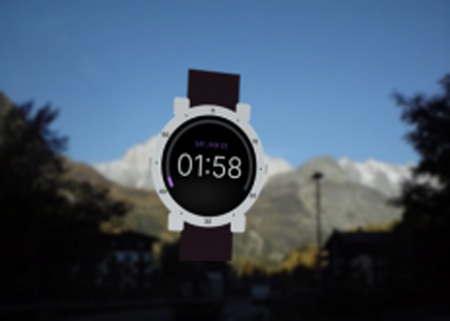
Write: 1,58
